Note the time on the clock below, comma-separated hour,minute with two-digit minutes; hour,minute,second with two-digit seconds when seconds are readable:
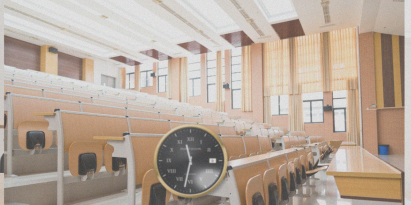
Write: 11,32
